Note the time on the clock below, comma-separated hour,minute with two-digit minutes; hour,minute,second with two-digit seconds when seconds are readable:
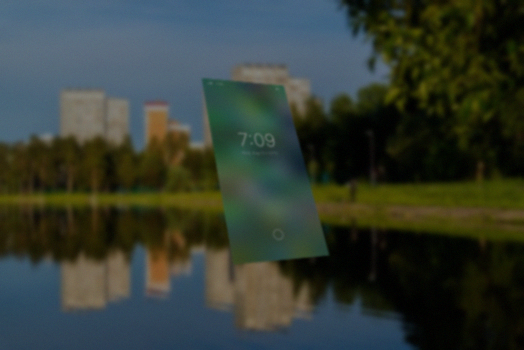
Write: 7,09
